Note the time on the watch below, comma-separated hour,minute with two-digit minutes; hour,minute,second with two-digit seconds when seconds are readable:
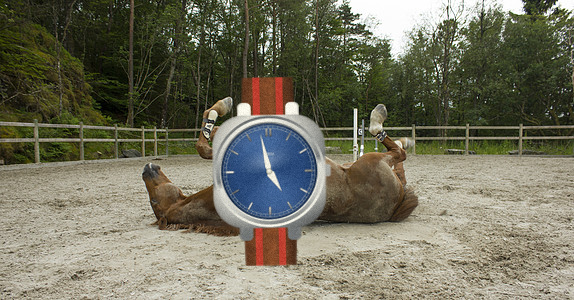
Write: 4,58
